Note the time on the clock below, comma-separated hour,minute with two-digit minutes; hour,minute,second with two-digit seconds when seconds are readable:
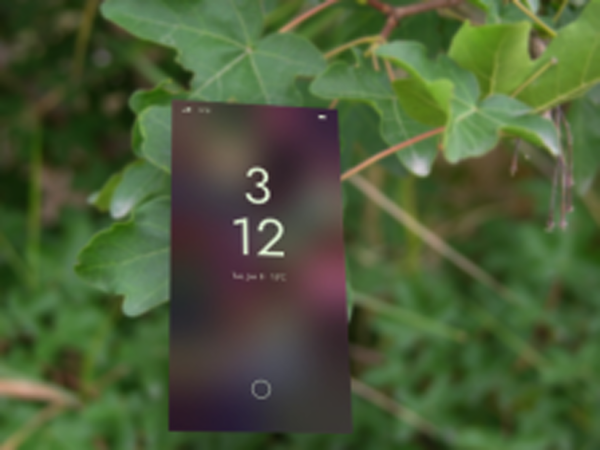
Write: 3,12
